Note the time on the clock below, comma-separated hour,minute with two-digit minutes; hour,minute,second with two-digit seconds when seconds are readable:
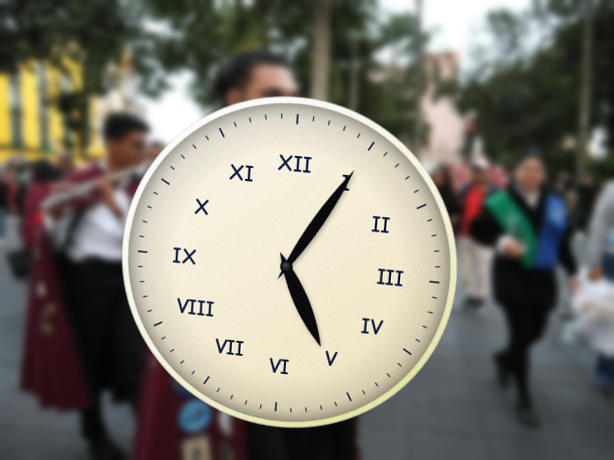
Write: 5,05
